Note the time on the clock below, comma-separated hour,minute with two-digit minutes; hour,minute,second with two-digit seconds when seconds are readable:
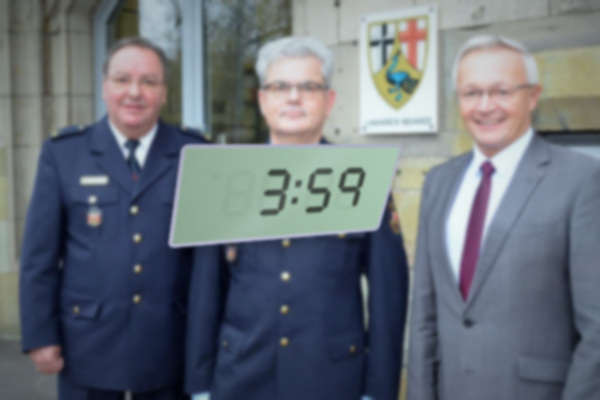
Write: 3,59
